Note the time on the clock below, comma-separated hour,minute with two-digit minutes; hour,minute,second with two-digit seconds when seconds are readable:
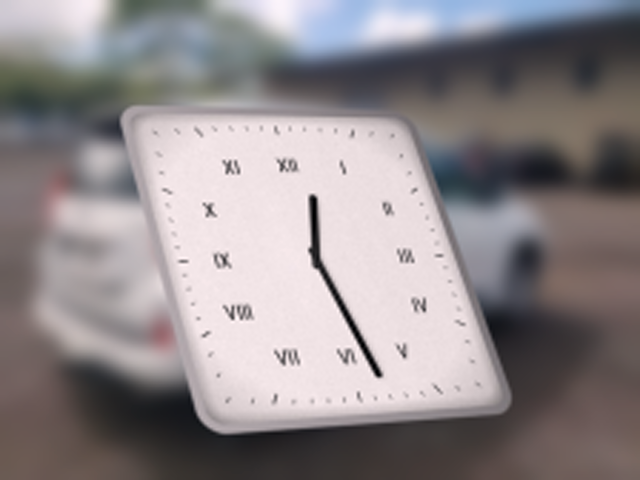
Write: 12,28
